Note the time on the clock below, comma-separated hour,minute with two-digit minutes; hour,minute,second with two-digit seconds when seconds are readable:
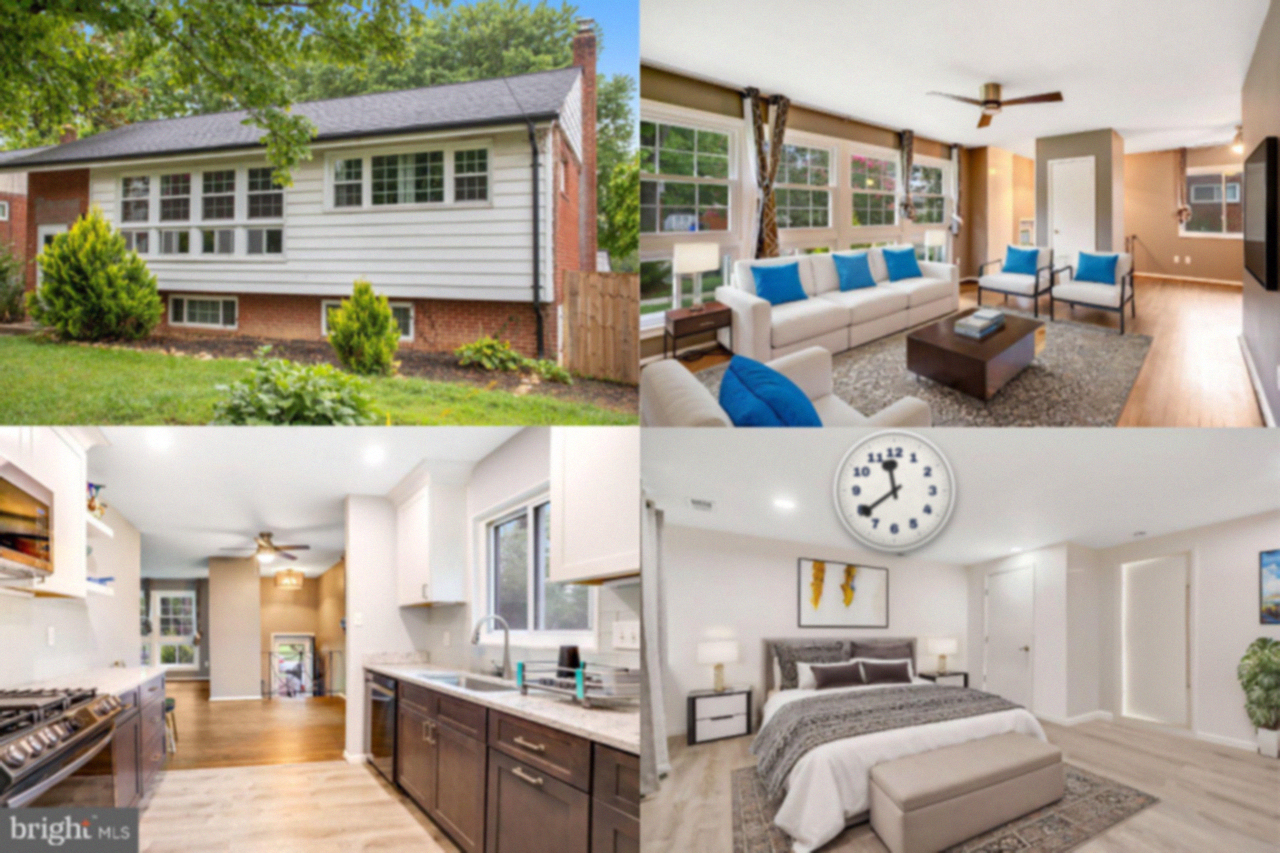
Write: 11,39
